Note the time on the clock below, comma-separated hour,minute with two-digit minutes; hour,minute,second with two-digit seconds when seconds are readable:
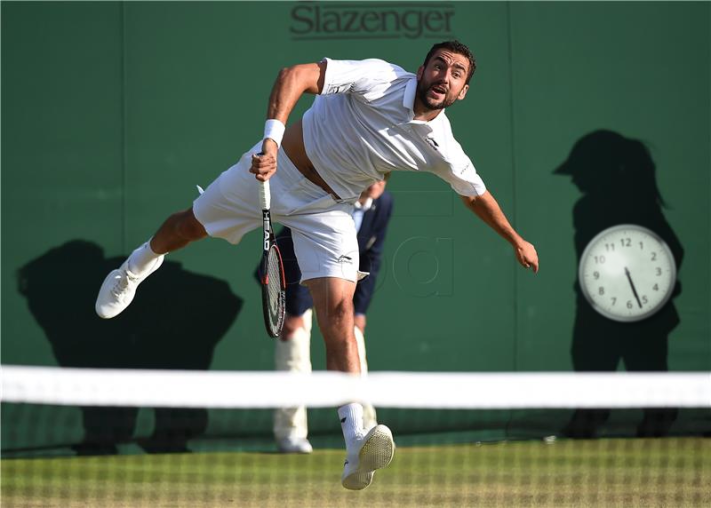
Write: 5,27
